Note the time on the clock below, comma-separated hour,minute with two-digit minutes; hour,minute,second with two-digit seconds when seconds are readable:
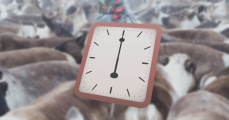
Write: 6,00
